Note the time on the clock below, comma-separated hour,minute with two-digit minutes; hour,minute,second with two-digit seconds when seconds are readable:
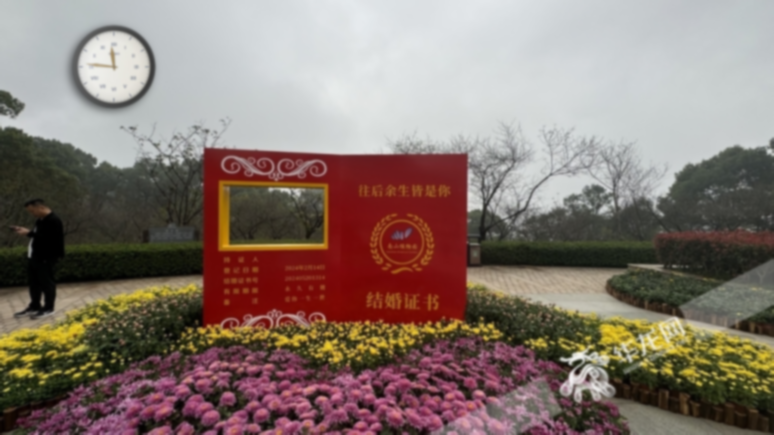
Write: 11,46
